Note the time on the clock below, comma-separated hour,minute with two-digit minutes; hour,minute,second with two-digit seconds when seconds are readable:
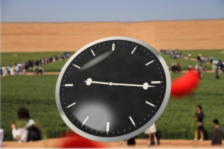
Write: 9,16
